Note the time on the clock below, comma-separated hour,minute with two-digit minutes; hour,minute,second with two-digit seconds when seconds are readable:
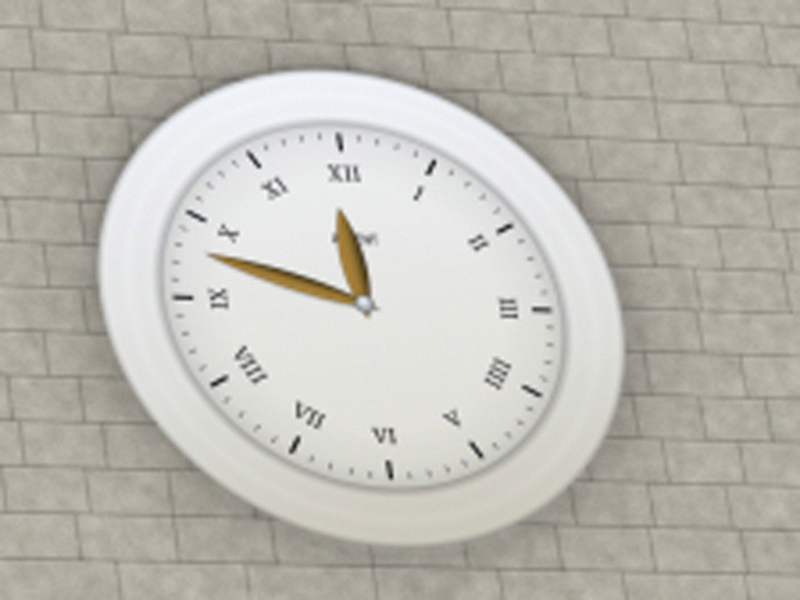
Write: 11,48
